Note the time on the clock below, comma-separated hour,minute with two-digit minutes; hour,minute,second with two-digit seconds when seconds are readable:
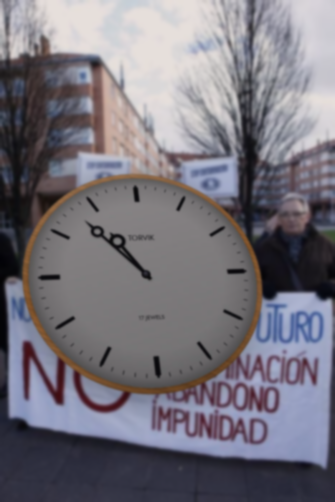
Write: 10,53
